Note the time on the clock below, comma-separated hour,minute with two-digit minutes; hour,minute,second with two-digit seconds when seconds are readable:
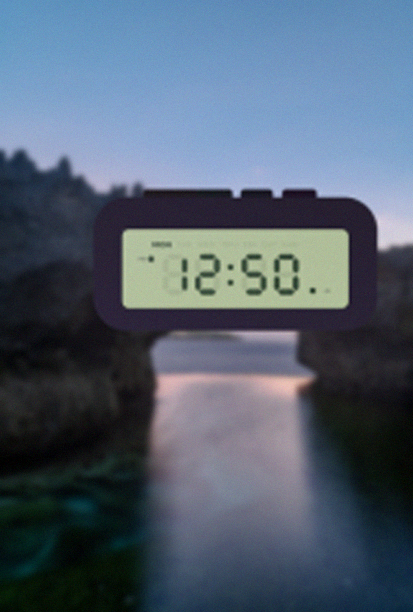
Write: 12,50
